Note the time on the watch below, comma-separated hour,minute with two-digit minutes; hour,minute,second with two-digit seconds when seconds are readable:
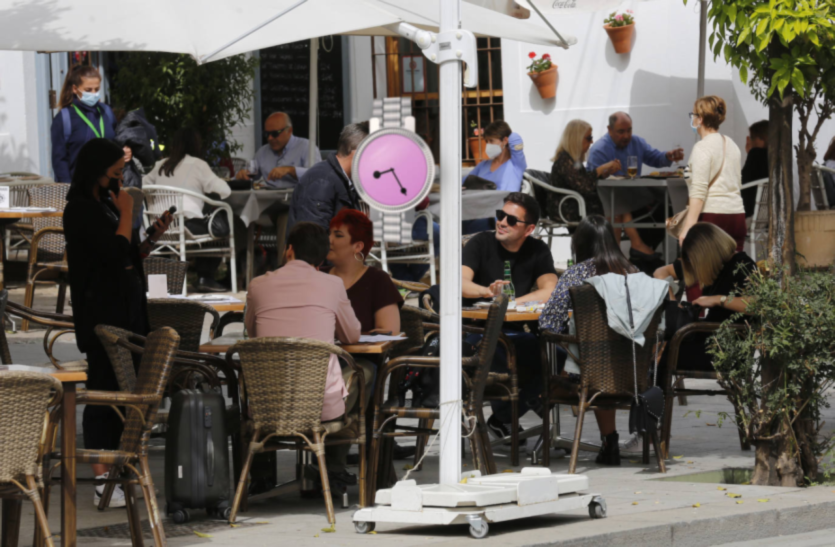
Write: 8,25
